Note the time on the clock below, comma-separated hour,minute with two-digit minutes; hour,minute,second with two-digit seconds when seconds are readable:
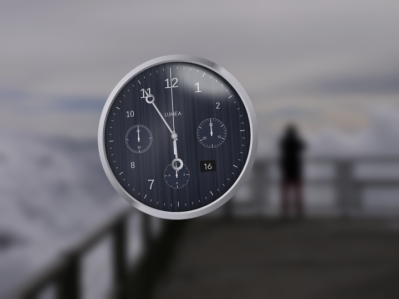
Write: 5,55
